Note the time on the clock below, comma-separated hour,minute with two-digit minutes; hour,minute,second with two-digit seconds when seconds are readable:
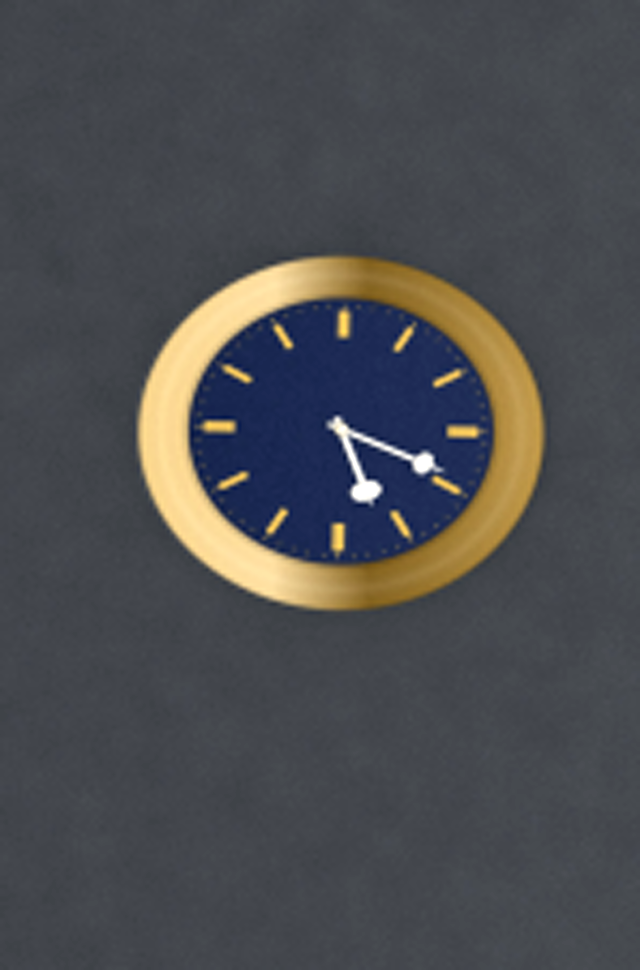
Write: 5,19
